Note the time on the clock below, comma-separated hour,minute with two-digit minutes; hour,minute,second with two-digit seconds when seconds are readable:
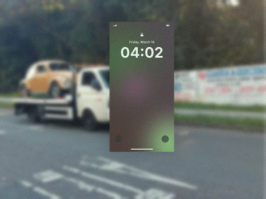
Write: 4,02
